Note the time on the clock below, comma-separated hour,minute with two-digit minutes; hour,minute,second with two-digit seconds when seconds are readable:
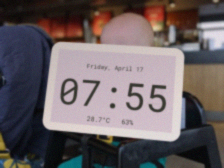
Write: 7,55
